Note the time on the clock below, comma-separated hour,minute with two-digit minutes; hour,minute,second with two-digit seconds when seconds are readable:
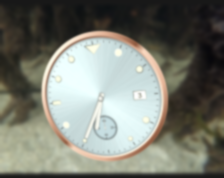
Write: 6,35
